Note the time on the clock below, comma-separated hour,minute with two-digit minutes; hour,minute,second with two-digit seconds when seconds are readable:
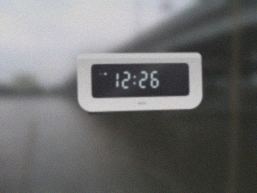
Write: 12,26
